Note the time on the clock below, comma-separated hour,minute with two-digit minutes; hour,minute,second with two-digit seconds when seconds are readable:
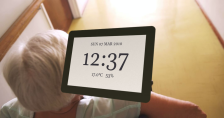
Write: 12,37
